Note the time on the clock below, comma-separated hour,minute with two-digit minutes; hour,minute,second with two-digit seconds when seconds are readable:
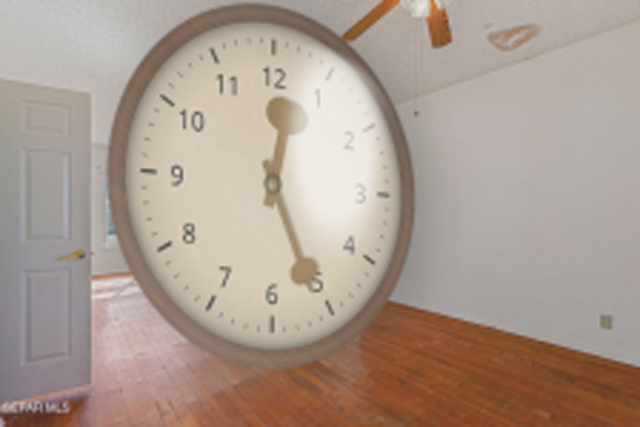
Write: 12,26
